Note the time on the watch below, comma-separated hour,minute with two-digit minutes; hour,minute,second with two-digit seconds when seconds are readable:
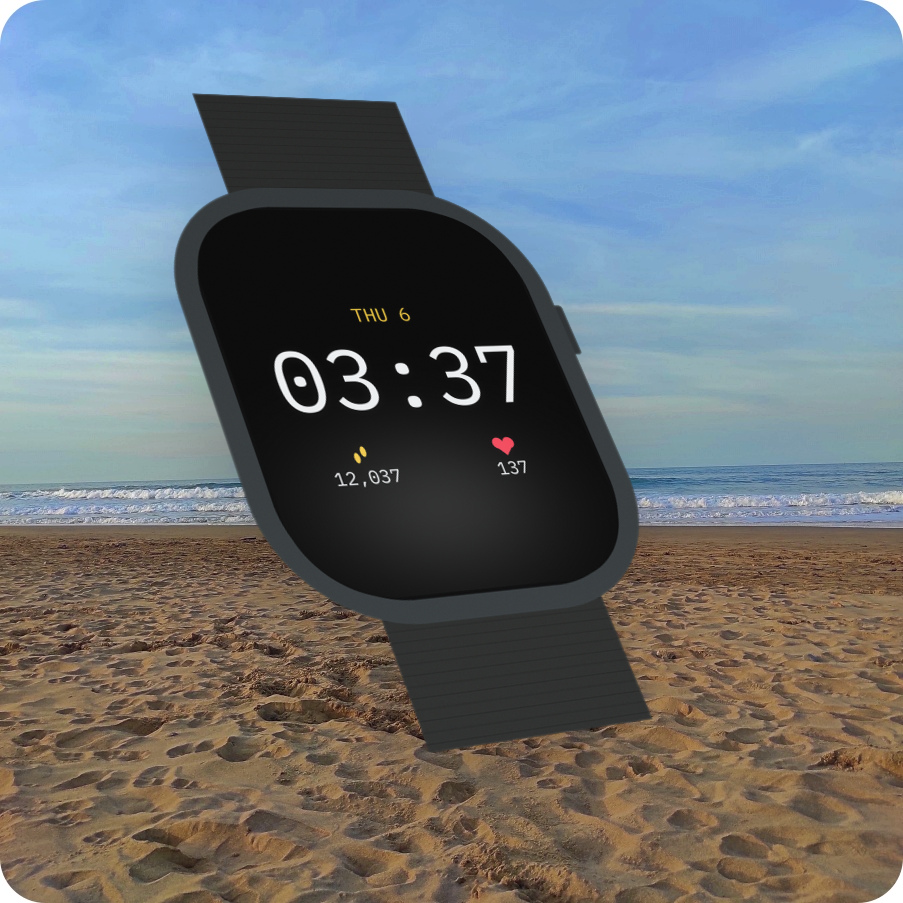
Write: 3,37
